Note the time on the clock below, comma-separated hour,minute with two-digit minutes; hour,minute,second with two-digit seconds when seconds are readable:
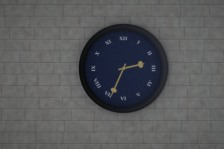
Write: 2,34
